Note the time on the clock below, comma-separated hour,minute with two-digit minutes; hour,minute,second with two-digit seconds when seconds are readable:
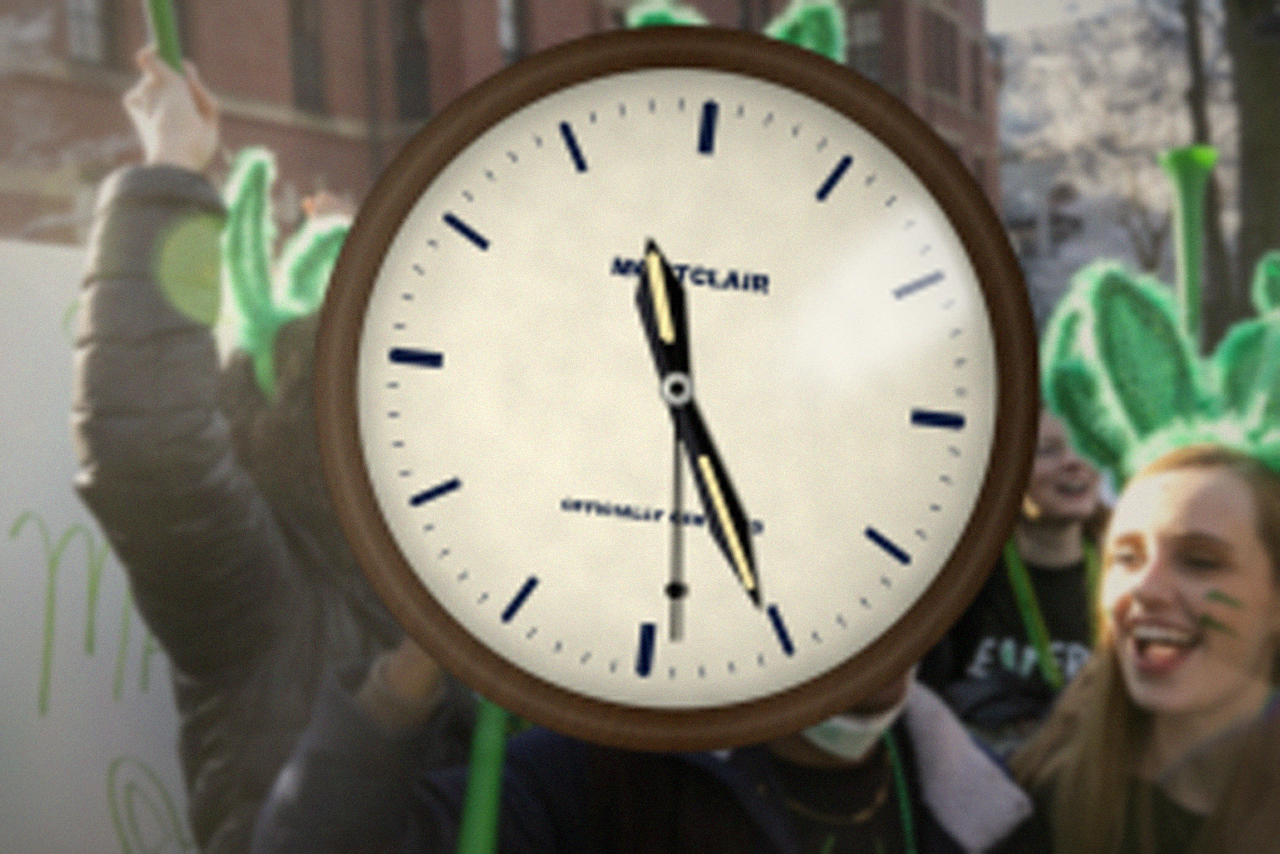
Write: 11,25,29
